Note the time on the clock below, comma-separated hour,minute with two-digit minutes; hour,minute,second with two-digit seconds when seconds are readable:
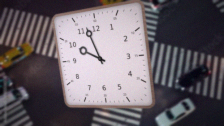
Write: 9,57
